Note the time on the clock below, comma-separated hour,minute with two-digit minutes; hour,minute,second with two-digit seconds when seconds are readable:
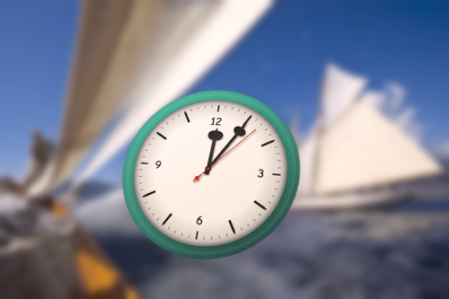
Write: 12,05,07
